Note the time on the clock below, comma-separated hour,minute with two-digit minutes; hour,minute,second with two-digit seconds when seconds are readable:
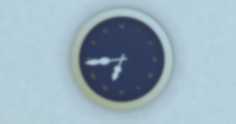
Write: 6,44
